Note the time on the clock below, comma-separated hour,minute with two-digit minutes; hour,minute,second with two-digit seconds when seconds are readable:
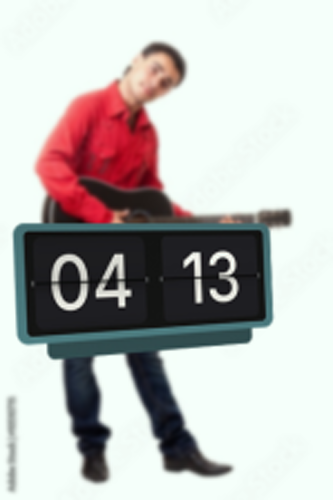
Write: 4,13
